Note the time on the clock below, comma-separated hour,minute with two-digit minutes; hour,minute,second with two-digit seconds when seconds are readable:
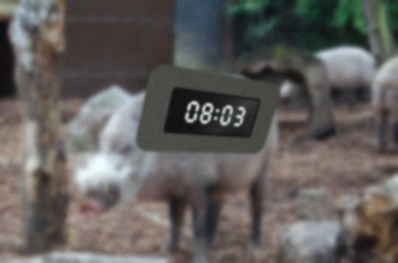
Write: 8,03
